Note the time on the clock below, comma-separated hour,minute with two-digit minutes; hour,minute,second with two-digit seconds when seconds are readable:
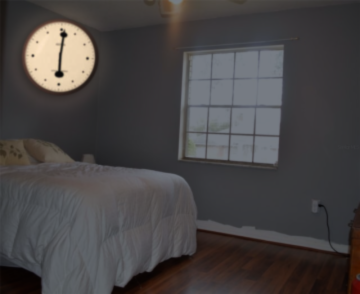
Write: 6,01
